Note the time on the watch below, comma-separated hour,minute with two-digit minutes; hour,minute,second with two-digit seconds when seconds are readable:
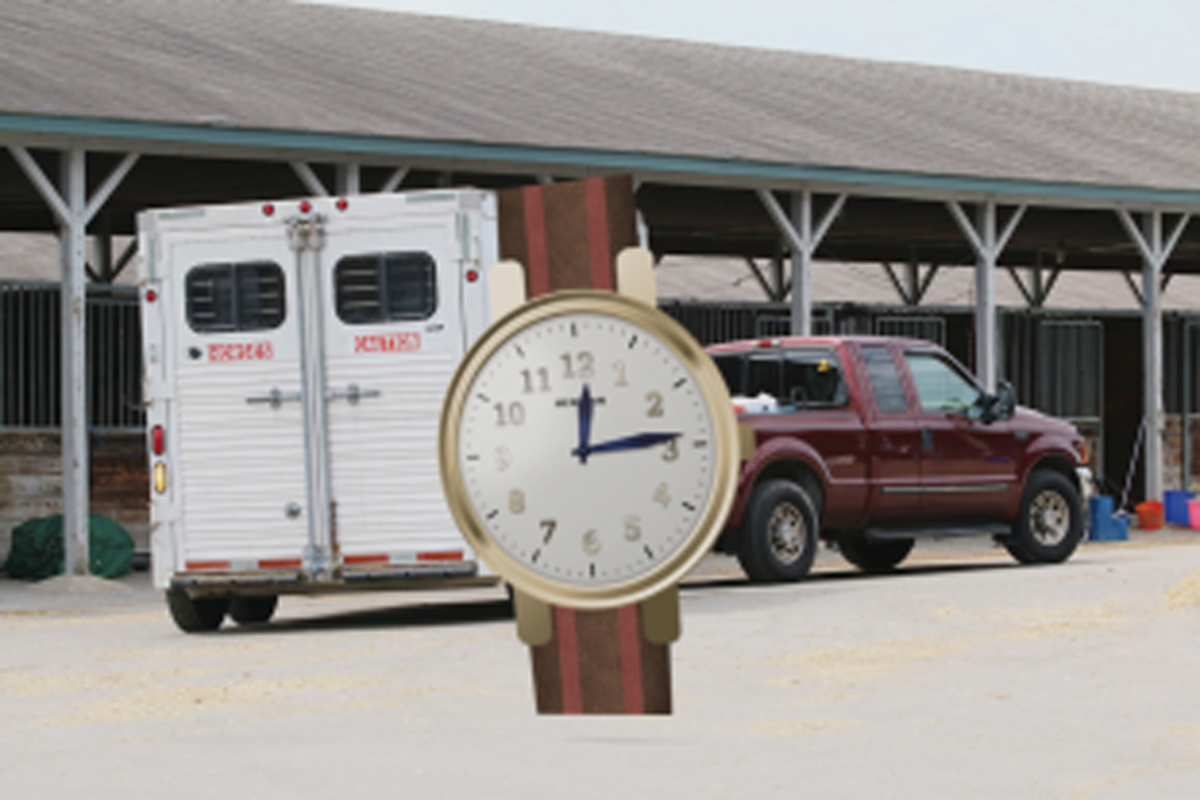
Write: 12,14
